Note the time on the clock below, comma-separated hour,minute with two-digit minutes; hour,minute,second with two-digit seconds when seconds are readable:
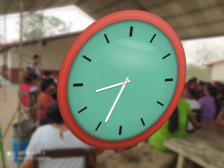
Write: 8,34
